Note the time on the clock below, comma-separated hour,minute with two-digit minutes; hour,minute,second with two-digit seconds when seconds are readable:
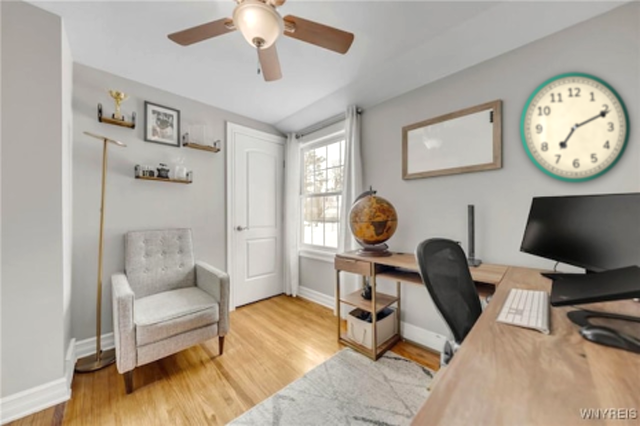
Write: 7,11
